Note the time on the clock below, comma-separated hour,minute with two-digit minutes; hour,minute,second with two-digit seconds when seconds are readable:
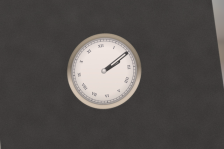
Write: 2,10
